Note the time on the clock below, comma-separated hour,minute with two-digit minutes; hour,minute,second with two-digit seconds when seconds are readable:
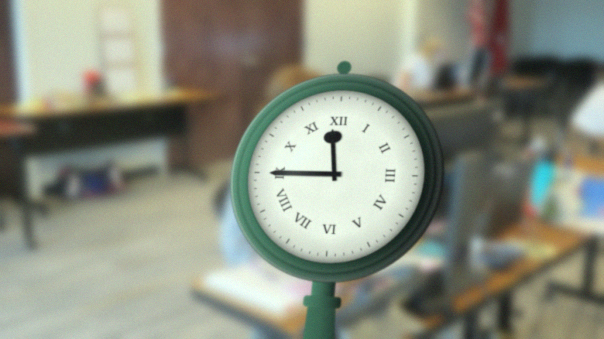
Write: 11,45
